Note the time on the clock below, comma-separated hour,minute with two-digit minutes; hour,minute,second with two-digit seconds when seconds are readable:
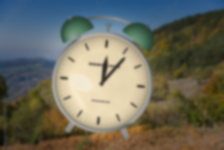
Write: 12,06
